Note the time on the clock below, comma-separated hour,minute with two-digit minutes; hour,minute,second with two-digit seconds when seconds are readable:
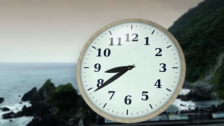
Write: 8,39
